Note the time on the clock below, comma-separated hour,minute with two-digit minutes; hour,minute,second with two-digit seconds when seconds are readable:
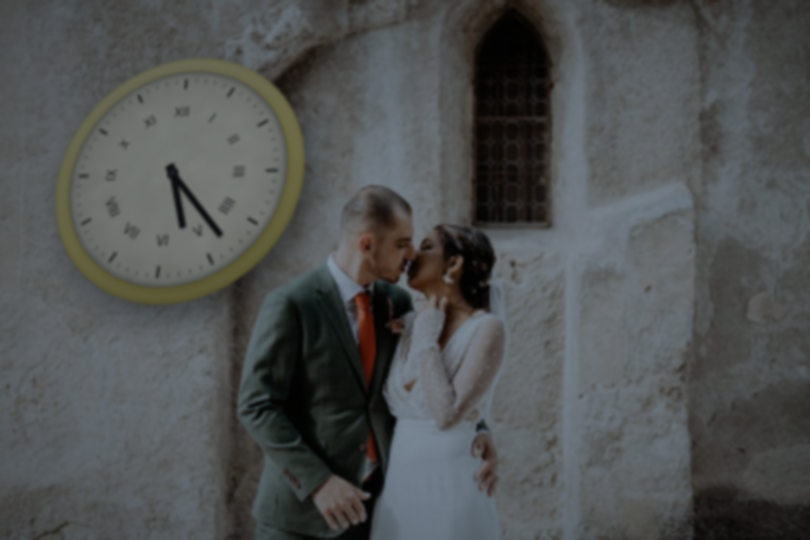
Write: 5,23
